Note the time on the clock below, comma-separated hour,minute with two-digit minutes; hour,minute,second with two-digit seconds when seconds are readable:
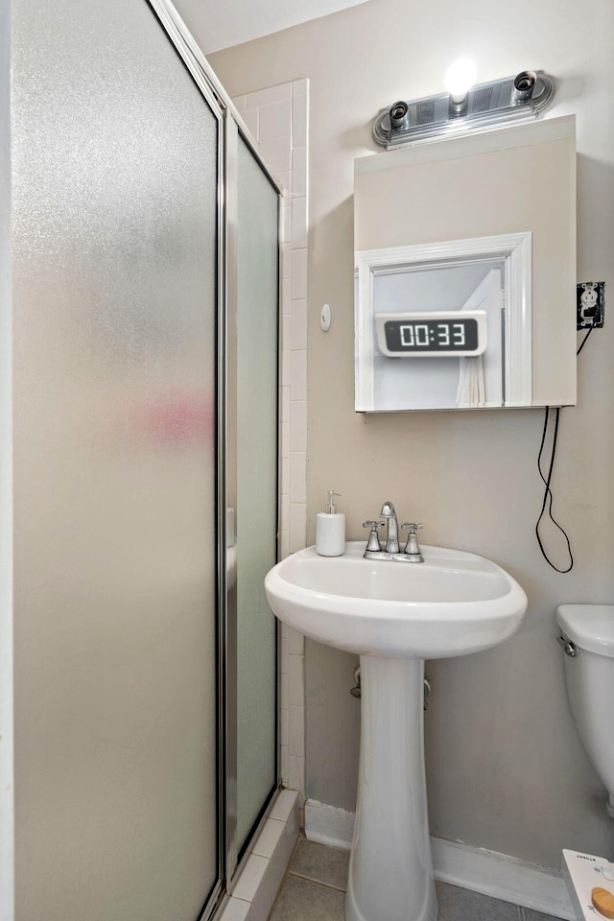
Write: 0,33
